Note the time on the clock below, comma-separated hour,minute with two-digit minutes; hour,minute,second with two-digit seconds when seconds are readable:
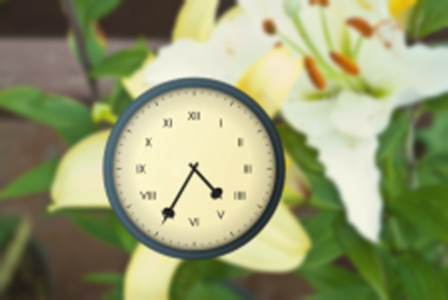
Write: 4,35
